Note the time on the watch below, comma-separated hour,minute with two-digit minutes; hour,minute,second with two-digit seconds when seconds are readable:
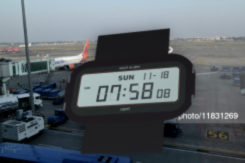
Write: 7,58
